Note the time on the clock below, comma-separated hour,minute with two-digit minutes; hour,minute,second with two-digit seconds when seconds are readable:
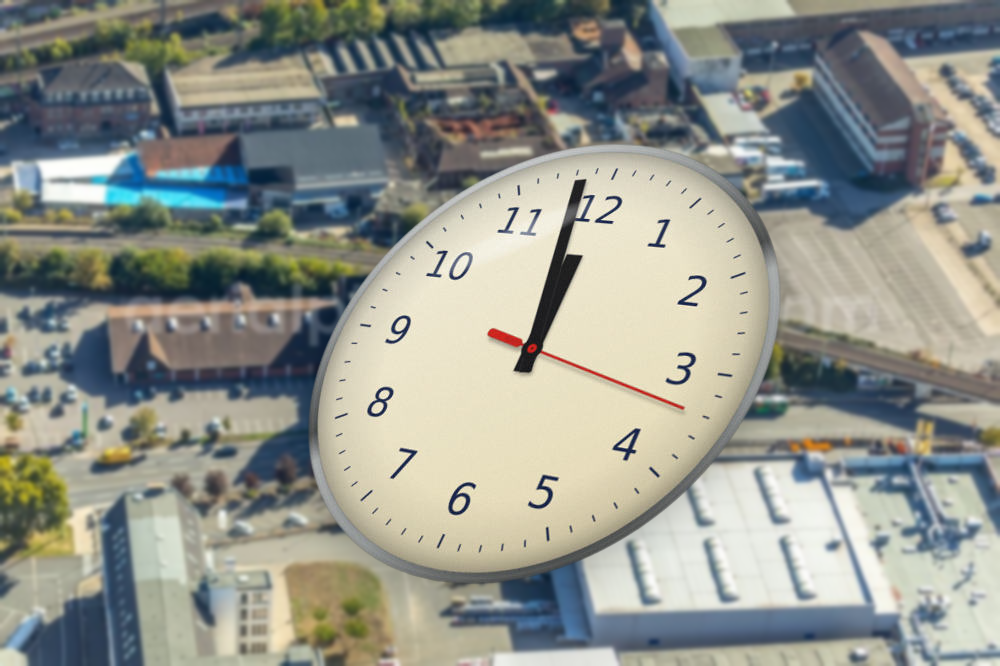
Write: 11,58,17
